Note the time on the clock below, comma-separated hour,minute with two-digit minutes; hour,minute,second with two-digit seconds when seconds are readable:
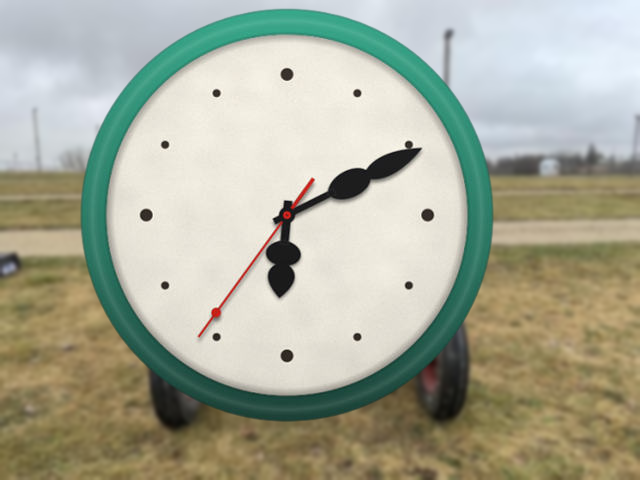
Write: 6,10,36
